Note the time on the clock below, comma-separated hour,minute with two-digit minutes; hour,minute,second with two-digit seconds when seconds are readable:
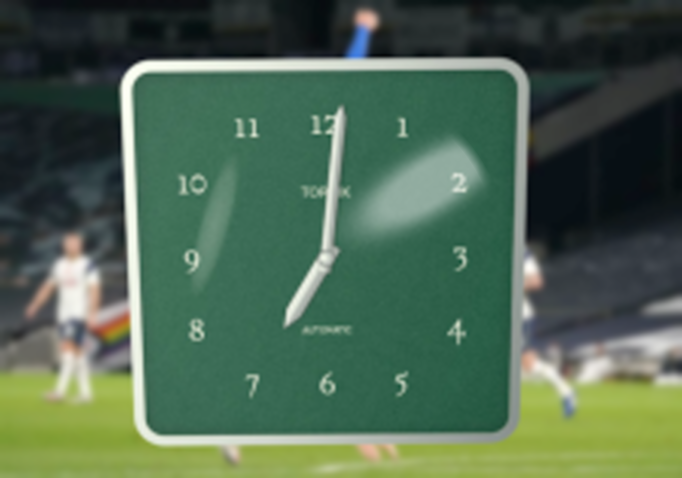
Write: 7,01
